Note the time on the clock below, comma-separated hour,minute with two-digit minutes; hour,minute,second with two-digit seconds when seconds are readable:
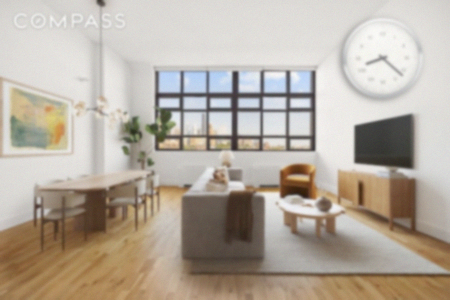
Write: 8,22
